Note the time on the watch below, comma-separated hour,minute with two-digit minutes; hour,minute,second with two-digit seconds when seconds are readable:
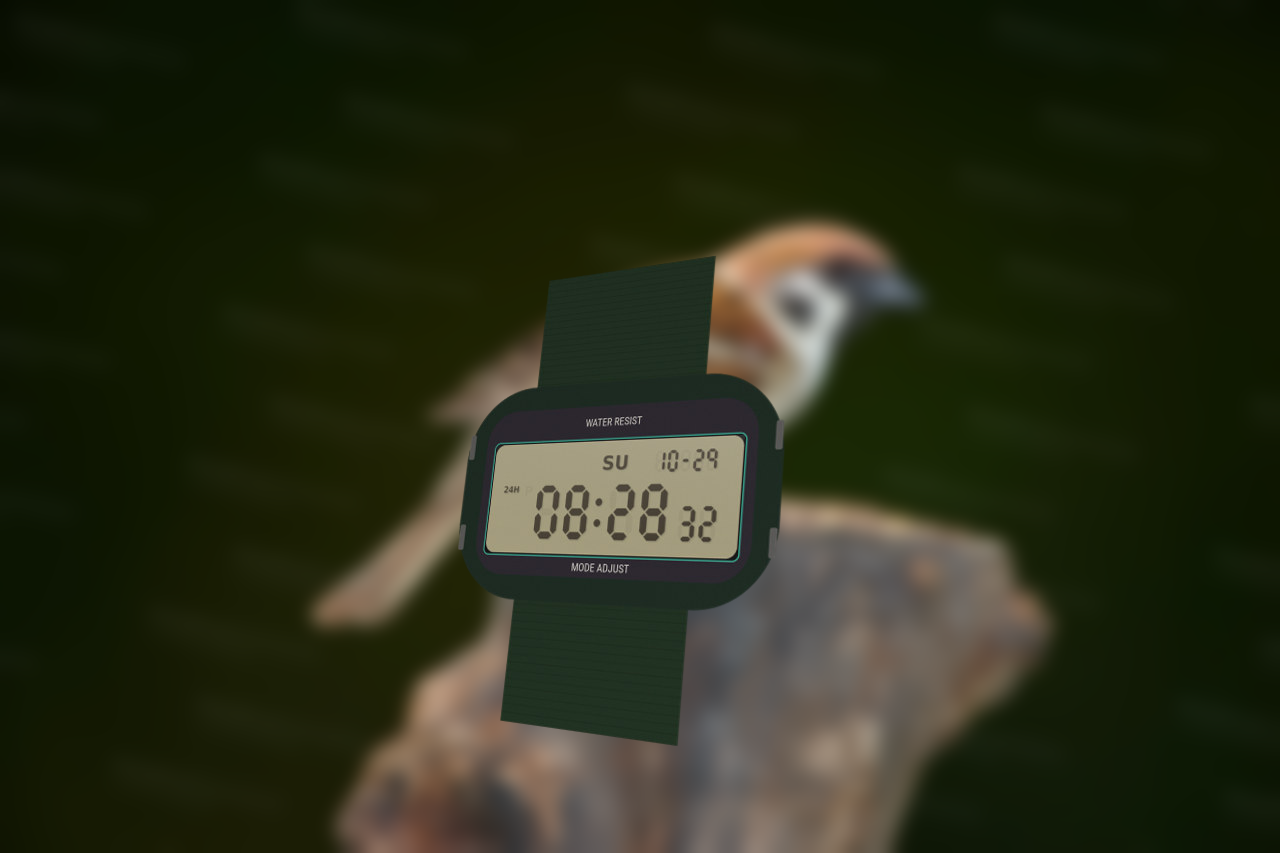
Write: 8,28,32
